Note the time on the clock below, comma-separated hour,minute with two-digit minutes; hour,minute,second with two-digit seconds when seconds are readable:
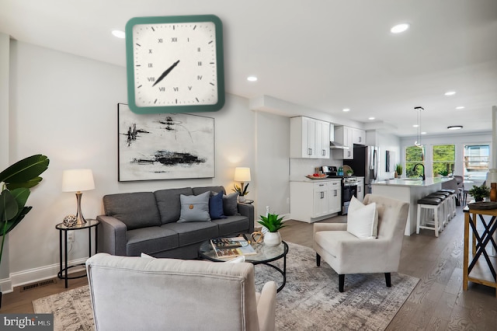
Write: 7,38
